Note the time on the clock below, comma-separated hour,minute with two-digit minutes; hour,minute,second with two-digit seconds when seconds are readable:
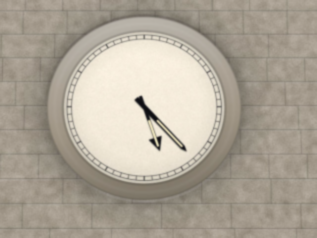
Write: 5,23
